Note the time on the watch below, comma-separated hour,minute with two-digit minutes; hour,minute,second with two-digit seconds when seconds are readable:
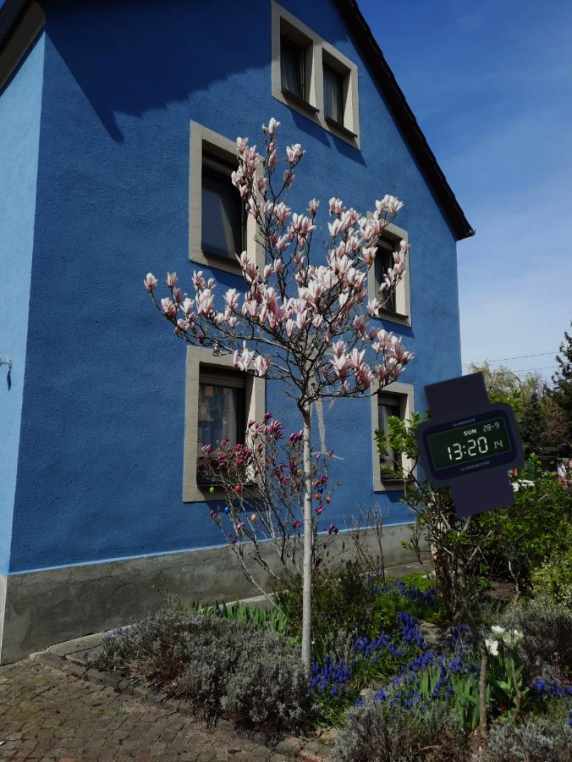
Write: 13,20,14
